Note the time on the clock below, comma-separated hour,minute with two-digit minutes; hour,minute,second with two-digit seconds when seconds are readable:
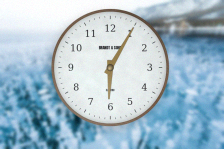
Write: 6,05
